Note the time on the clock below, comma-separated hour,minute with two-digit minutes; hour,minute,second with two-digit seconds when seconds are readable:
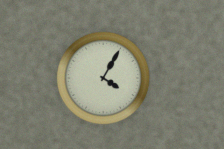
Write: 4,05
